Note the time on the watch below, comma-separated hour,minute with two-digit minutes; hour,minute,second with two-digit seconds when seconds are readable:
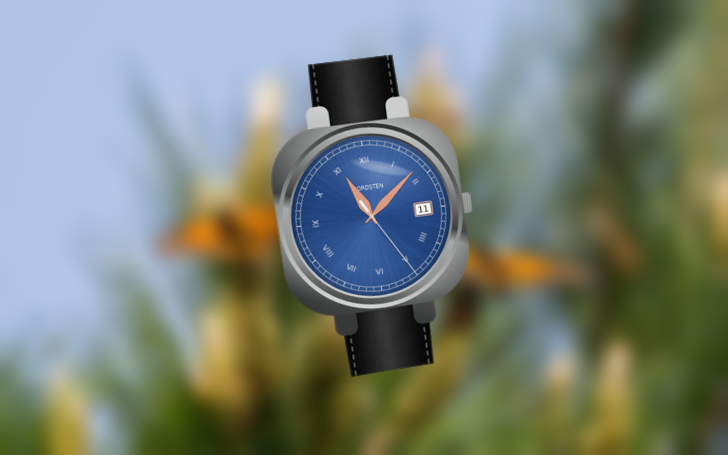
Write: 11,08,25
